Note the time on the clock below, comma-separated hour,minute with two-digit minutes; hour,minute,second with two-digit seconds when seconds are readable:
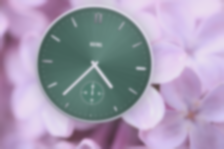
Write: 4,37
